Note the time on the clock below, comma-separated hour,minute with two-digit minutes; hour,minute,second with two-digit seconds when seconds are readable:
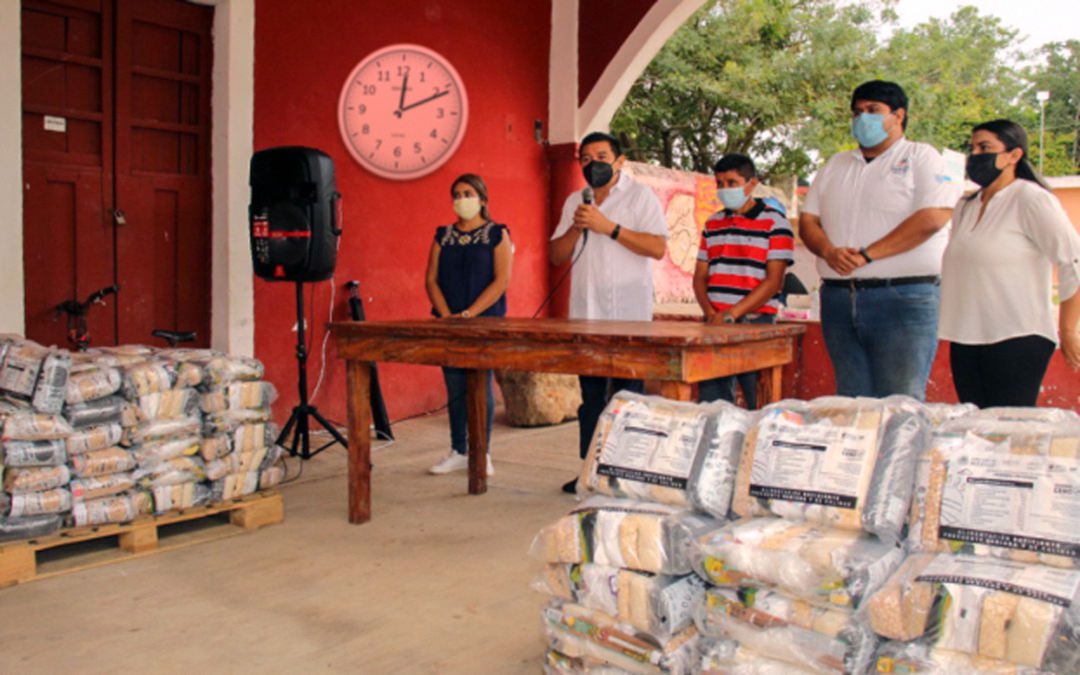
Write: 12,11
